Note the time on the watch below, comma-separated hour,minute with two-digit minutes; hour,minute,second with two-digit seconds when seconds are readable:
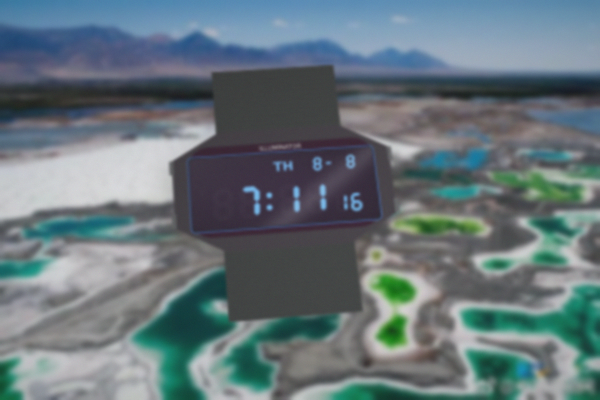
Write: 7,11,16
